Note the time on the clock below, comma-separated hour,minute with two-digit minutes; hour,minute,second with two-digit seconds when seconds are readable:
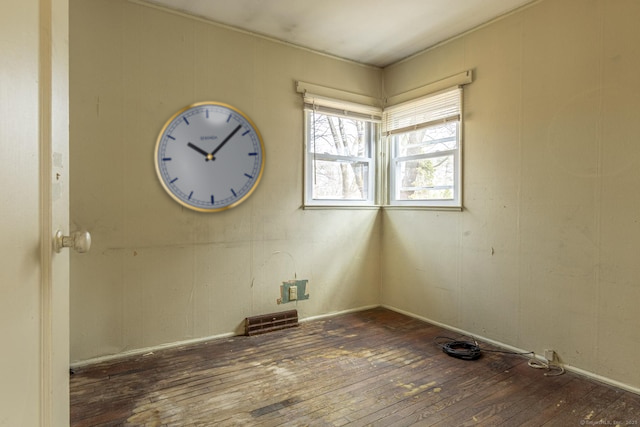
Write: 10,08
